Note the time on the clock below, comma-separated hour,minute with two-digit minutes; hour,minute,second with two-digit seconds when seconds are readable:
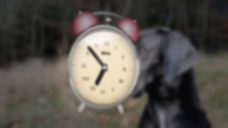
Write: 6,52
